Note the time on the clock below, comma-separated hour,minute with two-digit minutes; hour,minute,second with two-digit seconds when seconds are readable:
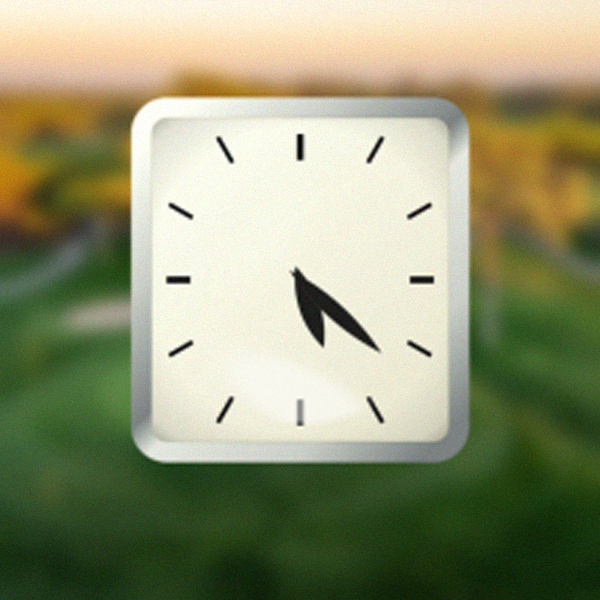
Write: 5,22
